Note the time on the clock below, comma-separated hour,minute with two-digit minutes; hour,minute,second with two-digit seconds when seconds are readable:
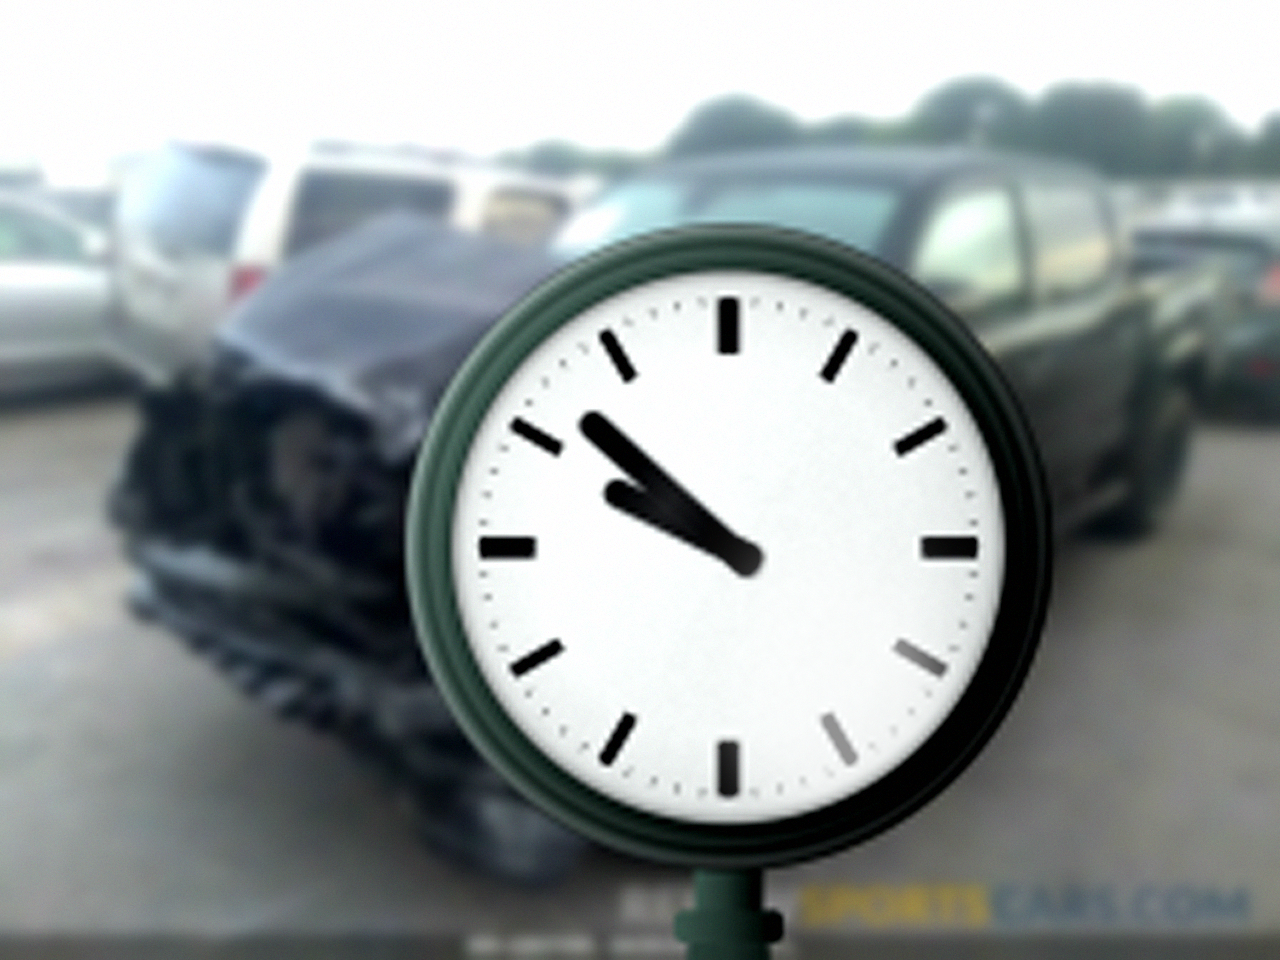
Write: 9,52
